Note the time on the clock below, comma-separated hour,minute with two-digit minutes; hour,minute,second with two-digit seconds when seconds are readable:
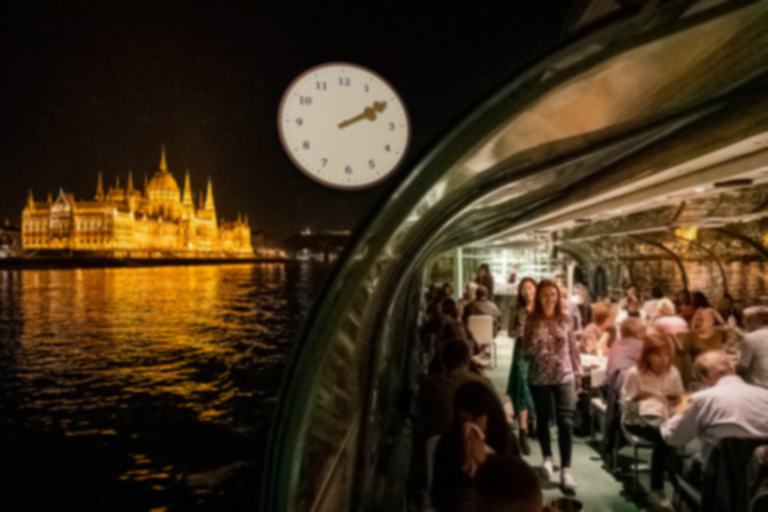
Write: 2,10
